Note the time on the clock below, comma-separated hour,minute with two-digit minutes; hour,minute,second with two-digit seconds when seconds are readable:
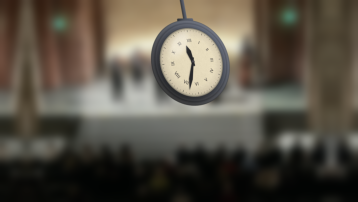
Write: 11,33
